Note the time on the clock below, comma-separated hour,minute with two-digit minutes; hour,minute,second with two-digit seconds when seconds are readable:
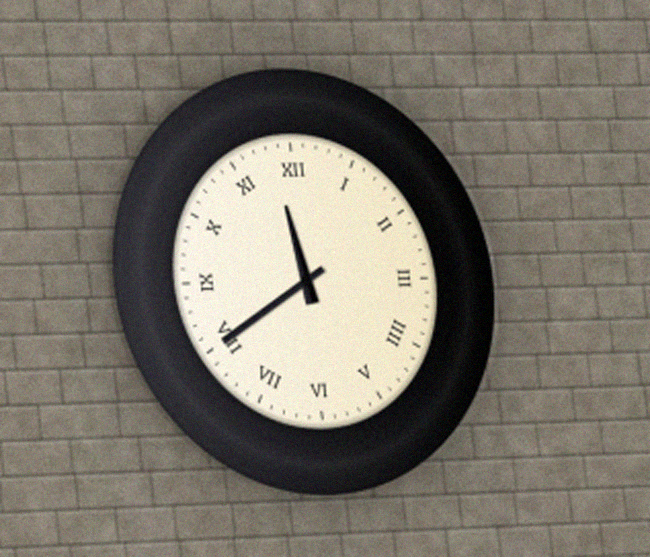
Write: 11,40
